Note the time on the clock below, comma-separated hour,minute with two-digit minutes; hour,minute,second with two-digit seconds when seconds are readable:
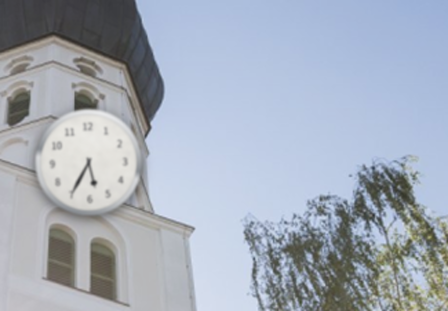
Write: 5,35
